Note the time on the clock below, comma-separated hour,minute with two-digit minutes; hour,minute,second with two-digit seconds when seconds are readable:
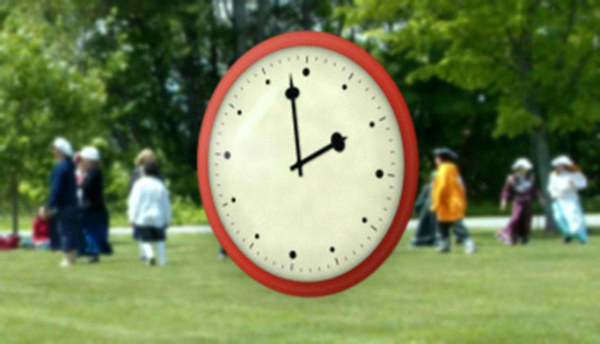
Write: 1,58
